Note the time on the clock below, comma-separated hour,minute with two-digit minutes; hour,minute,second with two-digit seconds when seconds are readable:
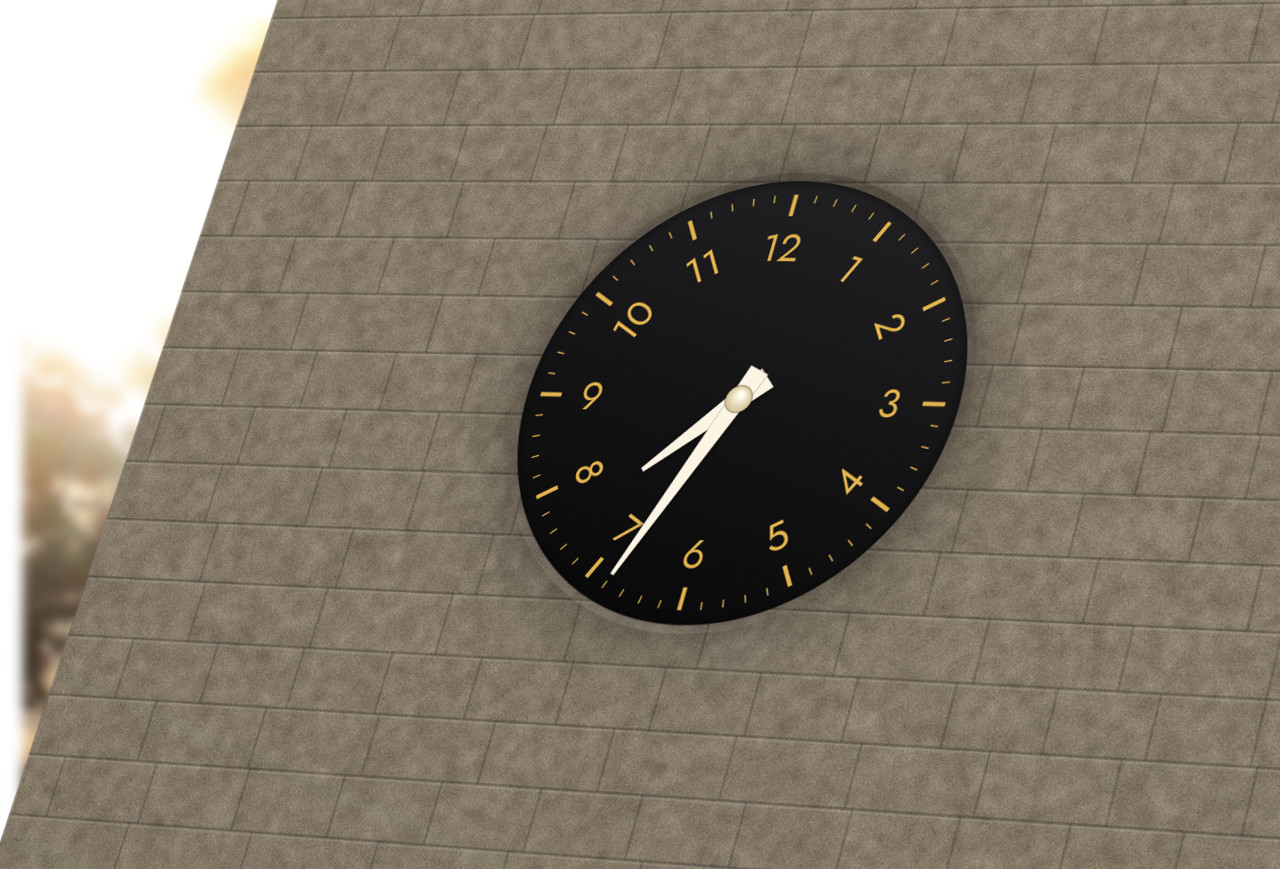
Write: 7,34
